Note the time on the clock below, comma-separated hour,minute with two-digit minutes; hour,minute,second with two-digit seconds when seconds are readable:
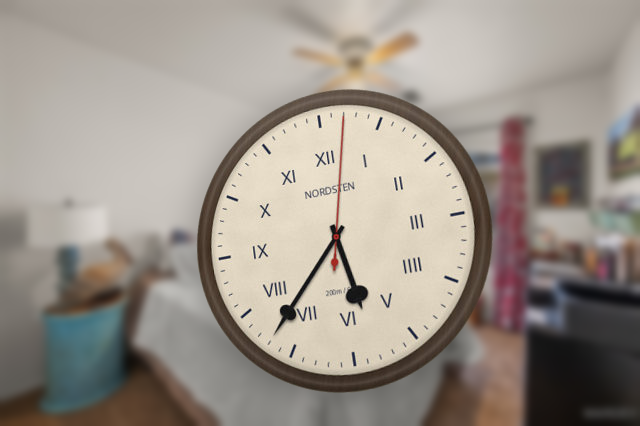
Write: 5,37,02
